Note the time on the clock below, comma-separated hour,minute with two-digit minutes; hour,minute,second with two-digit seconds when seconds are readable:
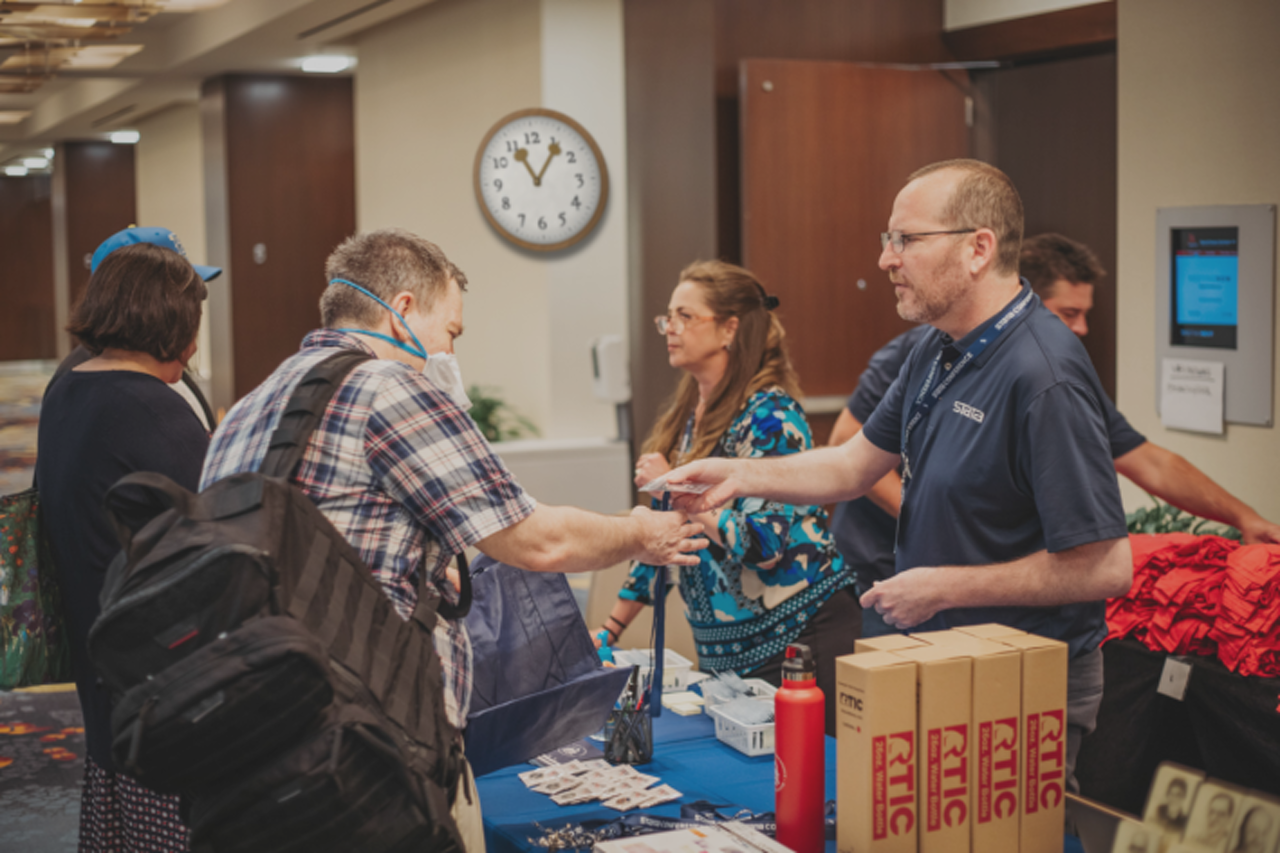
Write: 11,06
